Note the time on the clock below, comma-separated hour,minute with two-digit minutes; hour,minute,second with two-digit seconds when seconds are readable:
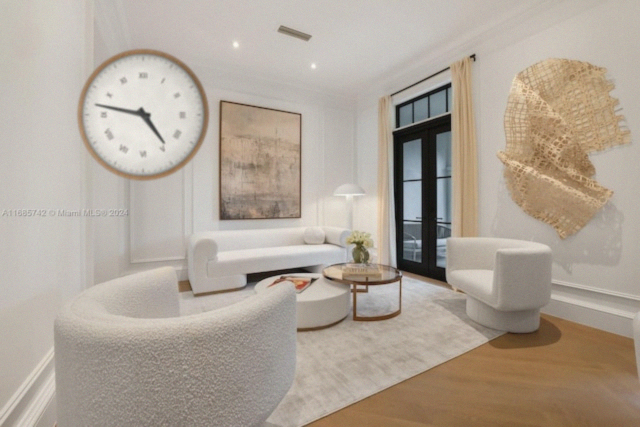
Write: 4,47
